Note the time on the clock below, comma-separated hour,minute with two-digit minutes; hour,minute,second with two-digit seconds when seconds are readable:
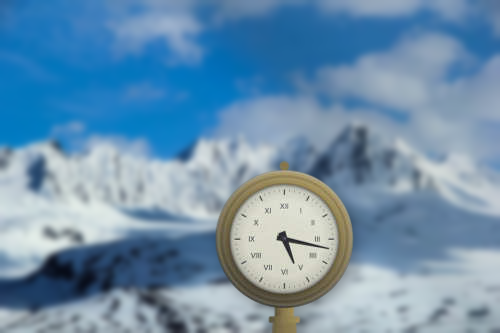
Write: 5,17
